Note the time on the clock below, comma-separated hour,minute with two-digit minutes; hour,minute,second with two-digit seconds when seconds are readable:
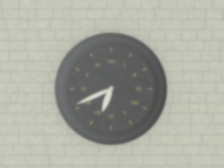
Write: 6,41
